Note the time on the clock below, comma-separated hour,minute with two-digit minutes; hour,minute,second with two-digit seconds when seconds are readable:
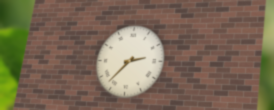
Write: 2,37
